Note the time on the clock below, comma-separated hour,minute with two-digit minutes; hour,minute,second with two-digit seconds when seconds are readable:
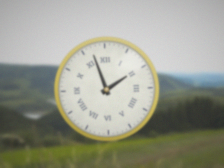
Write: 1,57
